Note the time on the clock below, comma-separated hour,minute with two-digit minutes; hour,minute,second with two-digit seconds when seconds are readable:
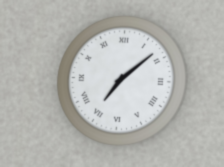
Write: 7,08
